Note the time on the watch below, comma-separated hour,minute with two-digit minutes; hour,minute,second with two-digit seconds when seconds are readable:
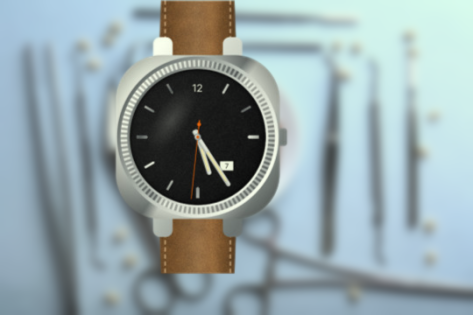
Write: 5,24,31
